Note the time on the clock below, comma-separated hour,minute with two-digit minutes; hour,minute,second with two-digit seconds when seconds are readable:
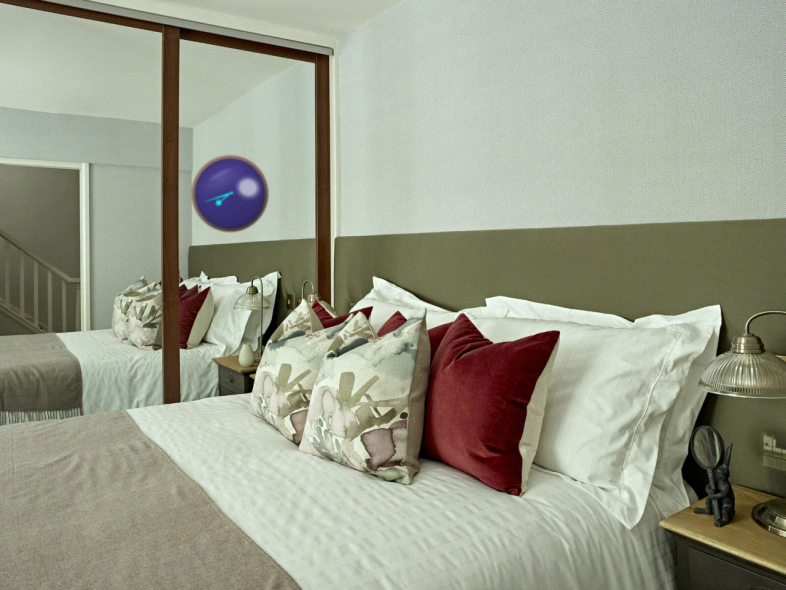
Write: 7,42
